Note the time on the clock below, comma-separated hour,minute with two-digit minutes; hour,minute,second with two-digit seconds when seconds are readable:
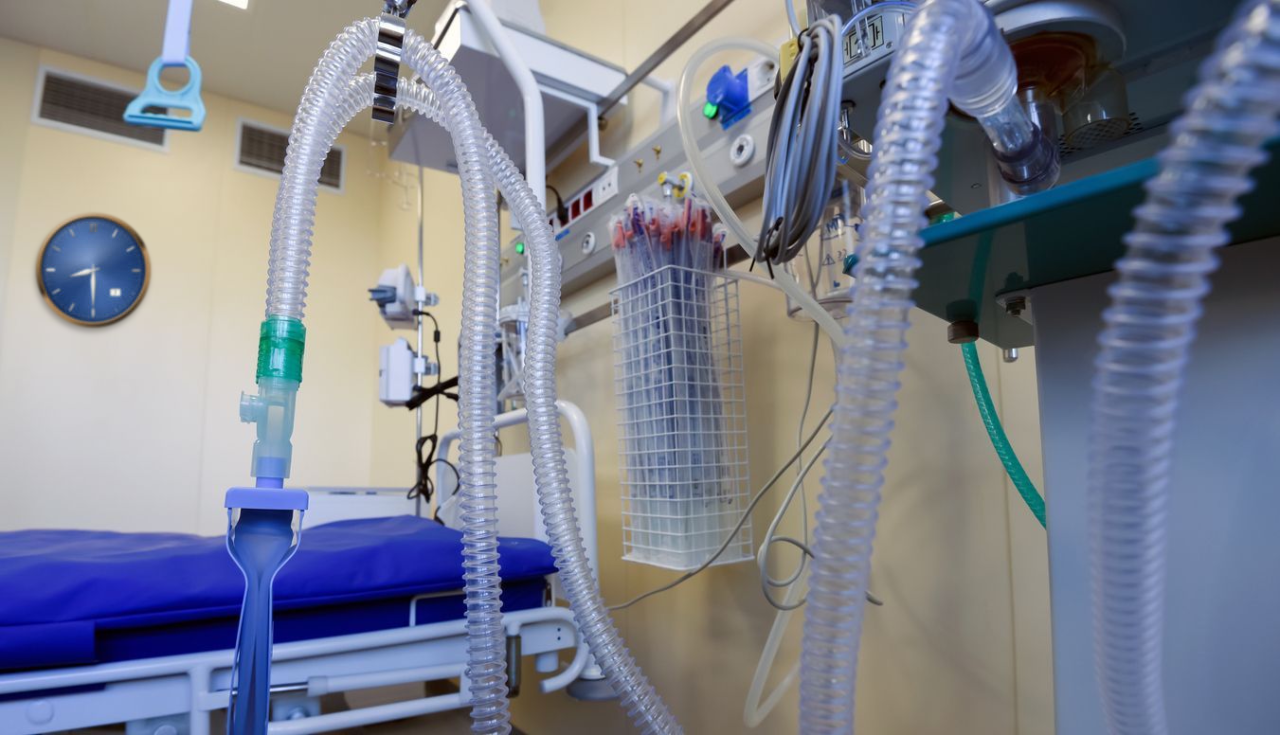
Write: 8,30
